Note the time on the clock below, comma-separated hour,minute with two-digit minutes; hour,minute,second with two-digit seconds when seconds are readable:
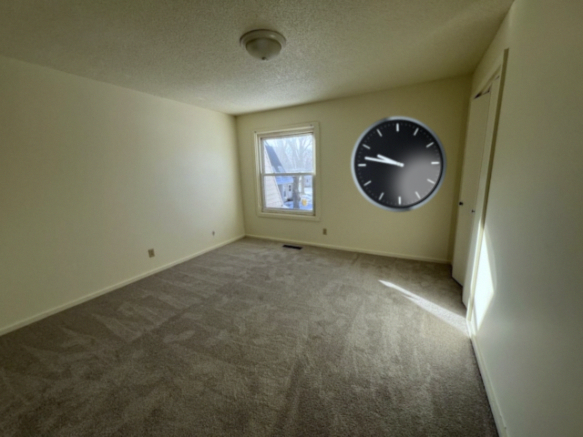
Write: 9,47
